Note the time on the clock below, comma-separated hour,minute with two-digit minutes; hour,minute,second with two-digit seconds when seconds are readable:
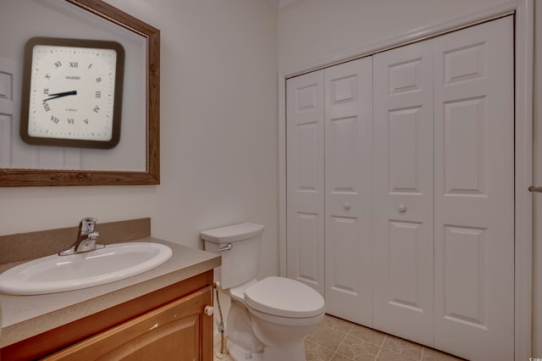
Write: 8,42
